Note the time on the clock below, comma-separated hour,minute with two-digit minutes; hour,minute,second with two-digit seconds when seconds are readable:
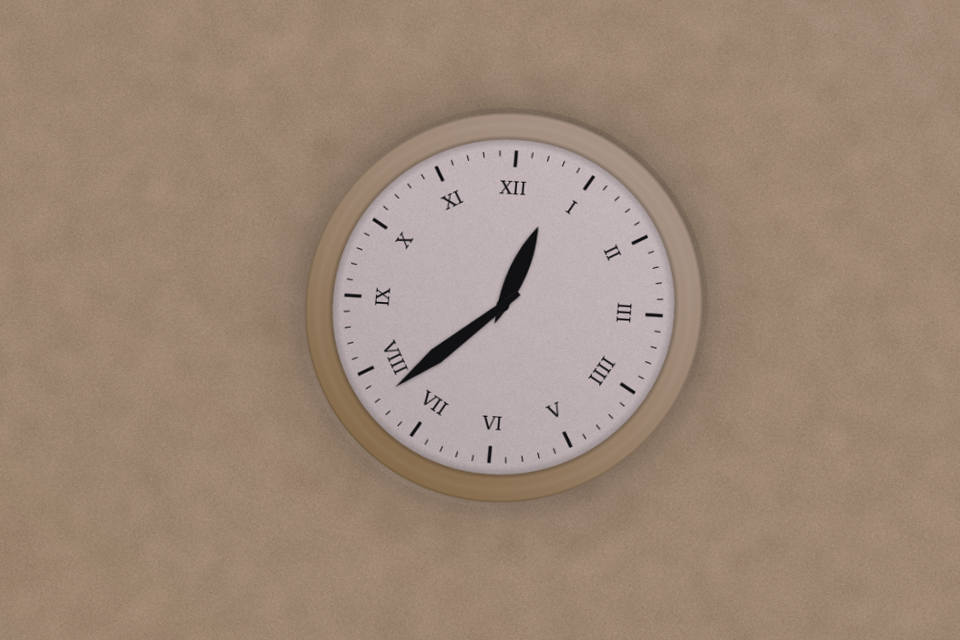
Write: 12,38
